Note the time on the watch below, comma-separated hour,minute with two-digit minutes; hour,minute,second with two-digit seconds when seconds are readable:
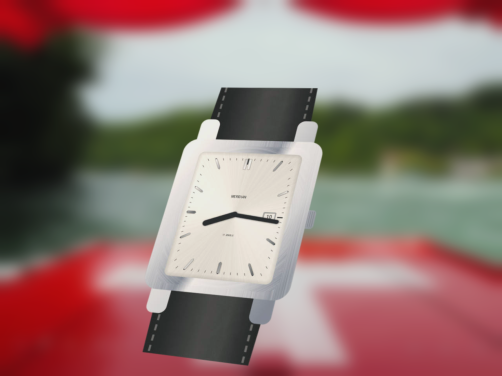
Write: 8,16
